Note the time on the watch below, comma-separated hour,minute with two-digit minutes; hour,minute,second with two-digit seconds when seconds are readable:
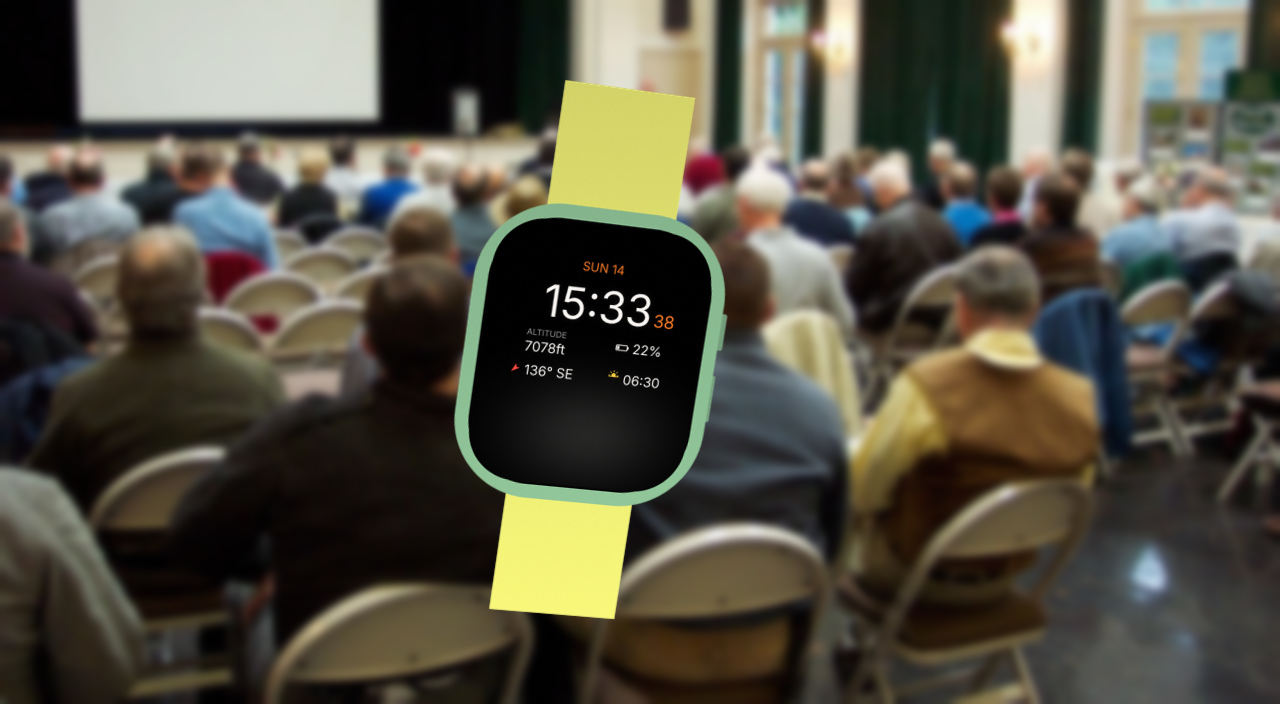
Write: 15,33,38
